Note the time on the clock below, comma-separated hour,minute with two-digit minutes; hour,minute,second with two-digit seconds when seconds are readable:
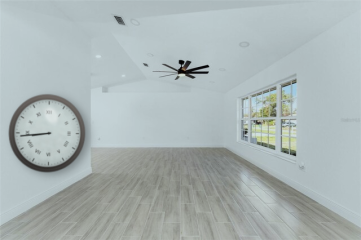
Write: 8,44
